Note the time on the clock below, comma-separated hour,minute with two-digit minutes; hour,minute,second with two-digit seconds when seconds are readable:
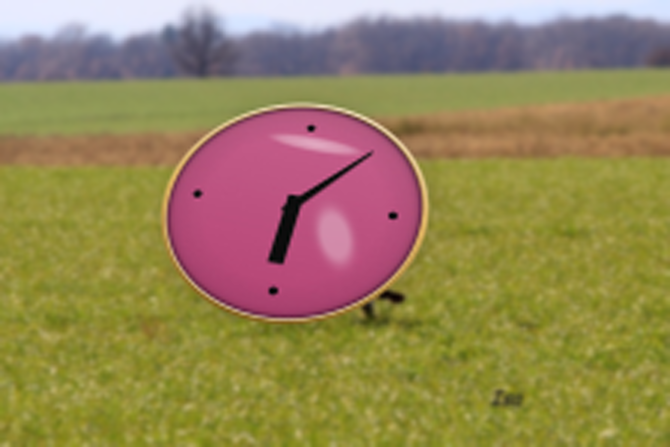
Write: 6,07
